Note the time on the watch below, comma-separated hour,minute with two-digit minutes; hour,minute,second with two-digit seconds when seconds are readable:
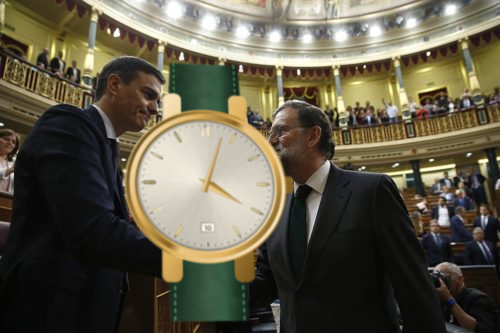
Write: 4,03
